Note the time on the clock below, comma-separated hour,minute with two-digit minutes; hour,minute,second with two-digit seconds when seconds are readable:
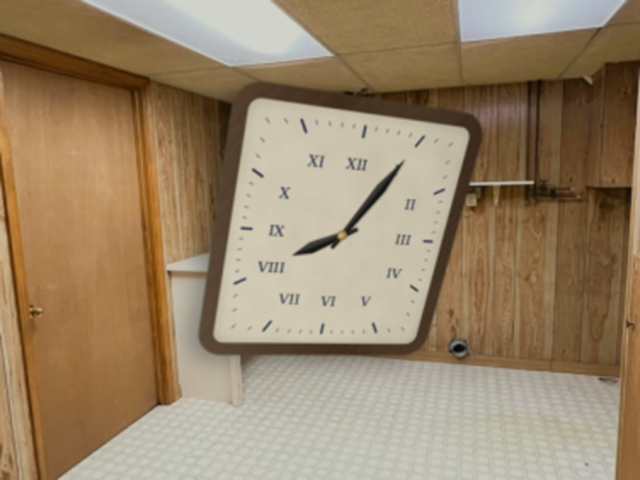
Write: 8,05
